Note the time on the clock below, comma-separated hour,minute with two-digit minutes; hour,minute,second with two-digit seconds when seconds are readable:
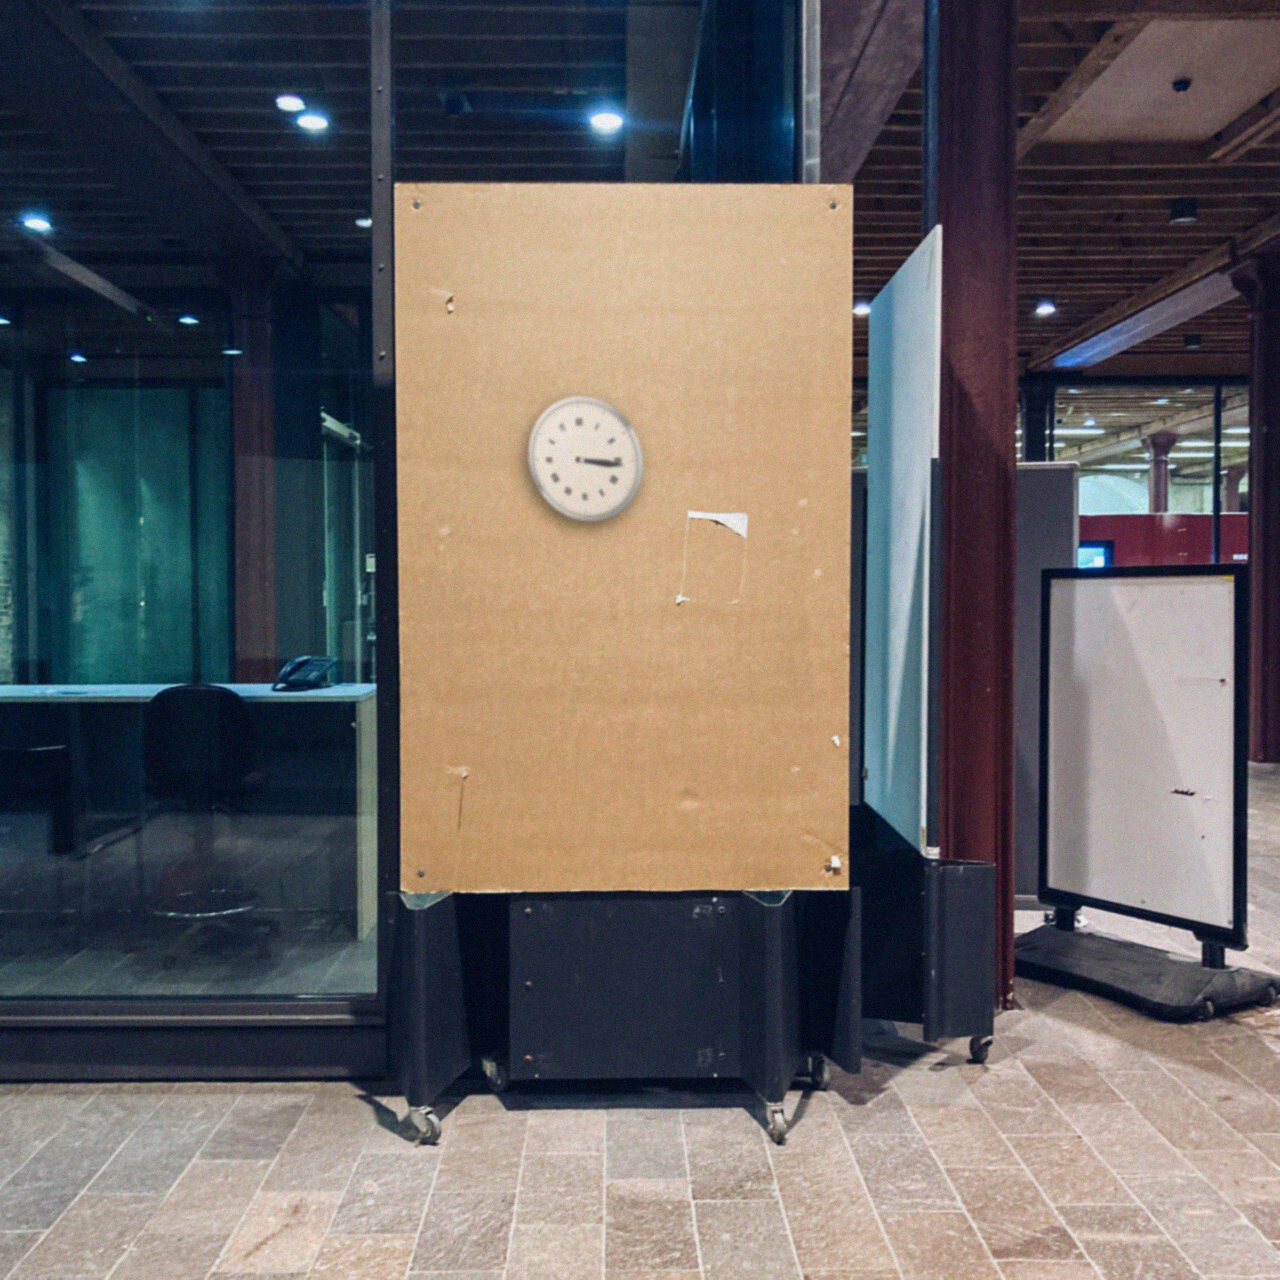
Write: 3,16
